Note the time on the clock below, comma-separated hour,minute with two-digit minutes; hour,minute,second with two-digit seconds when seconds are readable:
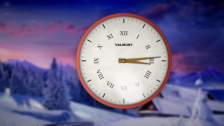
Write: 3,14
